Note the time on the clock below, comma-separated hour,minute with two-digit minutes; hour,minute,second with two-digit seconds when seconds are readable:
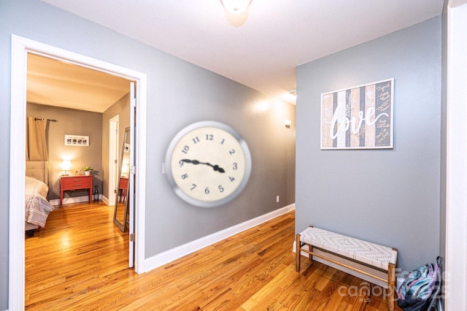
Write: 3,46
